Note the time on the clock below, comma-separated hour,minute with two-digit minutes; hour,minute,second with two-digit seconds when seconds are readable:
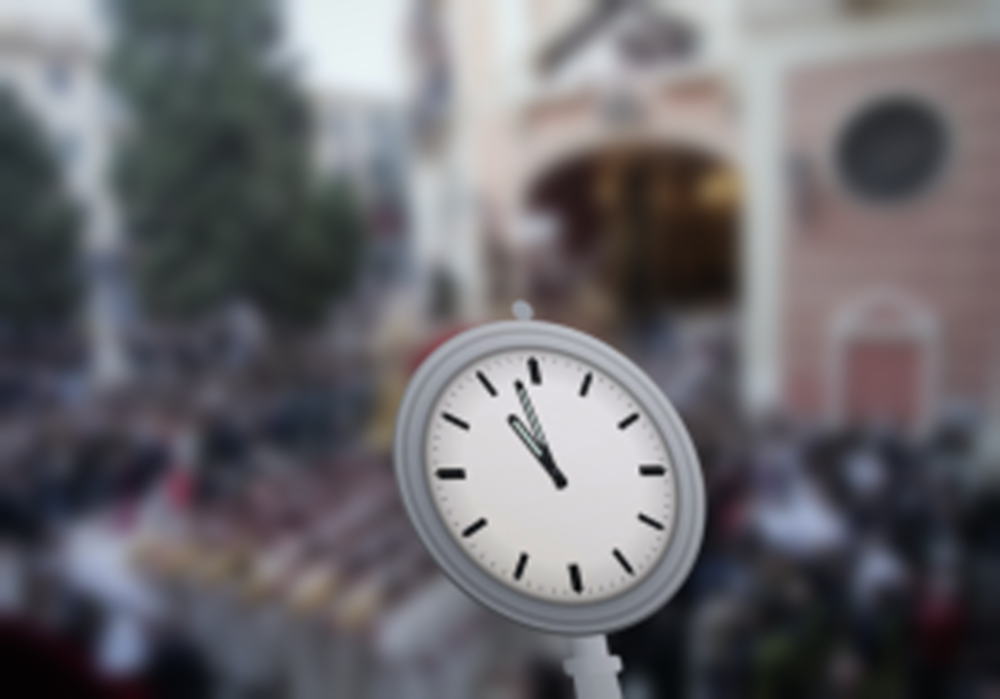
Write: 10,58
